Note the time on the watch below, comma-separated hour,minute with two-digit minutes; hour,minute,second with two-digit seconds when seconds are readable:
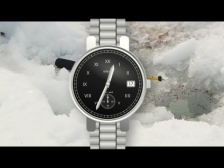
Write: 12,34
